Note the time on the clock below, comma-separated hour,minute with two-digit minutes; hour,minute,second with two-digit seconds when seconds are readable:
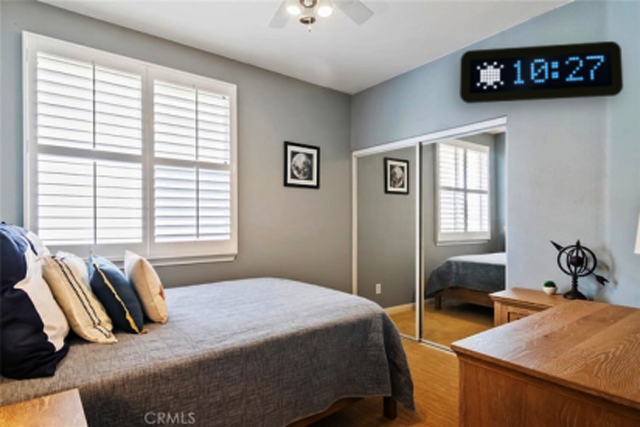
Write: 10,27
